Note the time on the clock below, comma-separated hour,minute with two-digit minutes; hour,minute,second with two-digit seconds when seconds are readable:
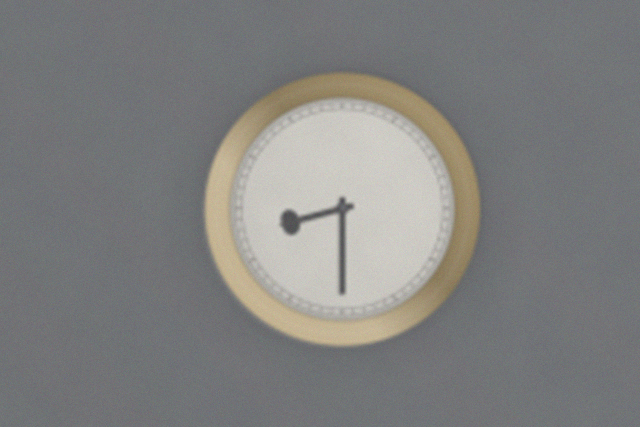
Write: 8,30
